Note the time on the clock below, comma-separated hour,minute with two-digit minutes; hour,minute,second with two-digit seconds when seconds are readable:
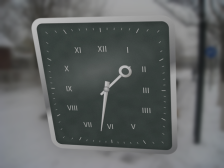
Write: 1,32
